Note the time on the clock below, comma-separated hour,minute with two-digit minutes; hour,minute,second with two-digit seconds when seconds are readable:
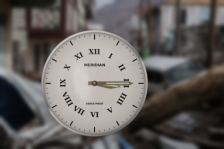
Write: 3,15
